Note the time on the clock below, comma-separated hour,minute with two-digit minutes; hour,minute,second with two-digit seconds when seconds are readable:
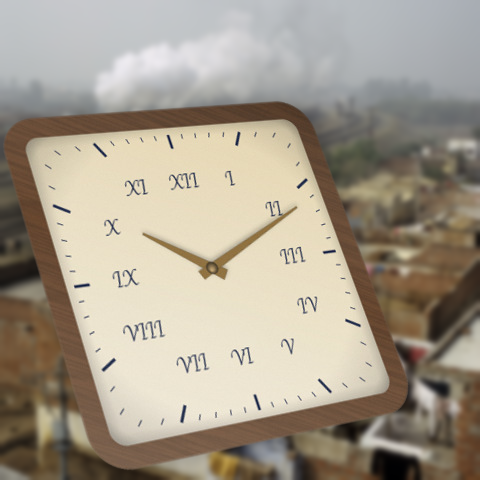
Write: 10,11
